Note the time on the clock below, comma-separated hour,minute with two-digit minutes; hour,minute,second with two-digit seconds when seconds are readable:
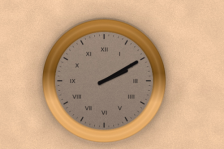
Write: 2,10
